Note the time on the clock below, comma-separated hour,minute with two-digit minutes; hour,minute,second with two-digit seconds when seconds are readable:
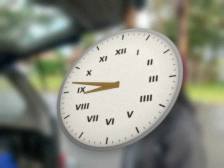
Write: 8,47
